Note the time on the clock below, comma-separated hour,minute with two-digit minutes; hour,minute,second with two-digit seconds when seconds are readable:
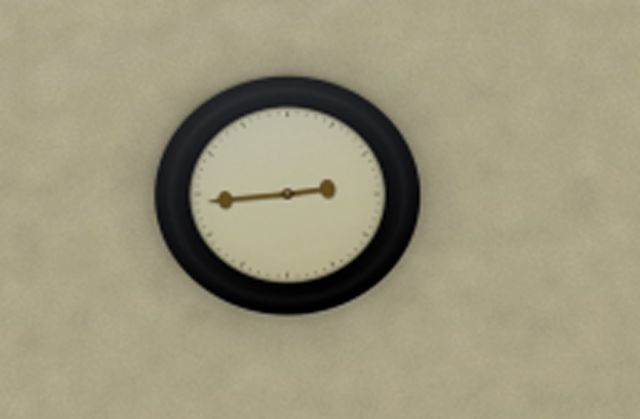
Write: 2,44
